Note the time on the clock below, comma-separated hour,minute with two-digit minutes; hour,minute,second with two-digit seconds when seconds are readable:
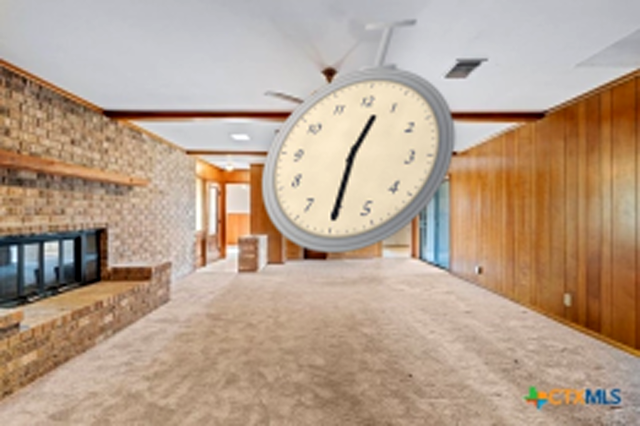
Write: 12,30
